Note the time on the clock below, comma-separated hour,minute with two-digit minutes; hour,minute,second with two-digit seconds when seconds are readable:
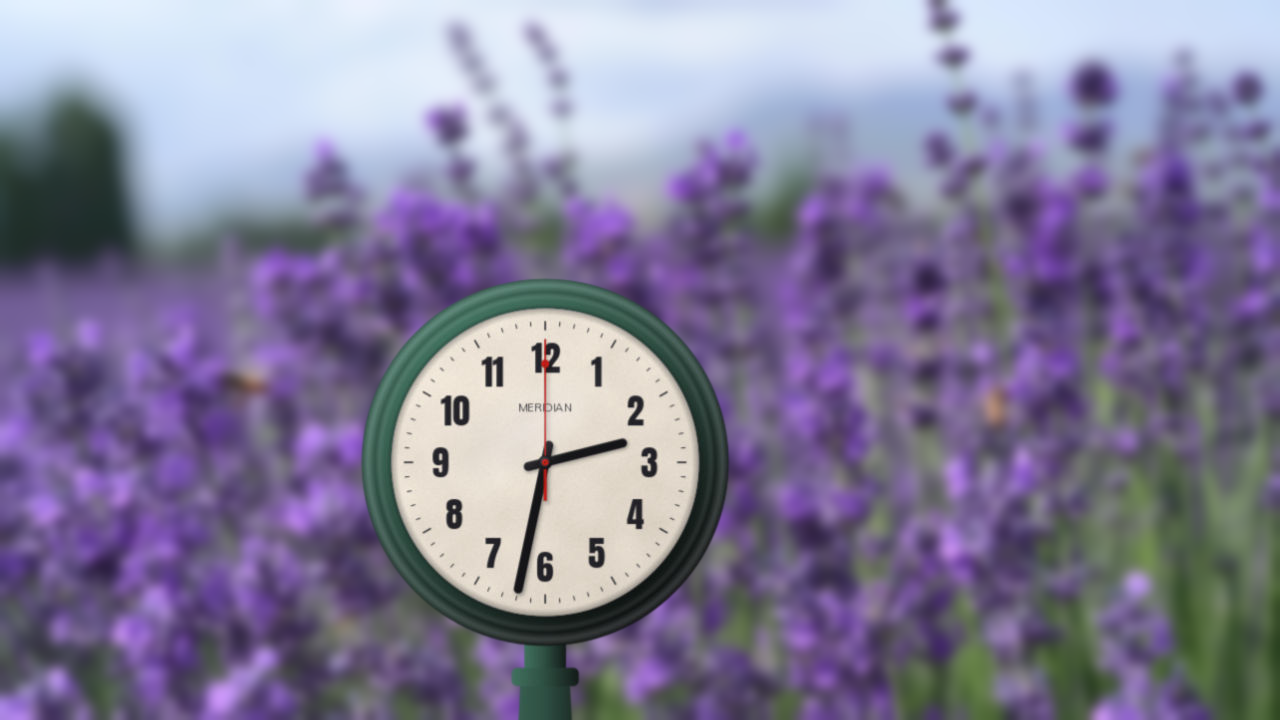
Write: 2,32,00
